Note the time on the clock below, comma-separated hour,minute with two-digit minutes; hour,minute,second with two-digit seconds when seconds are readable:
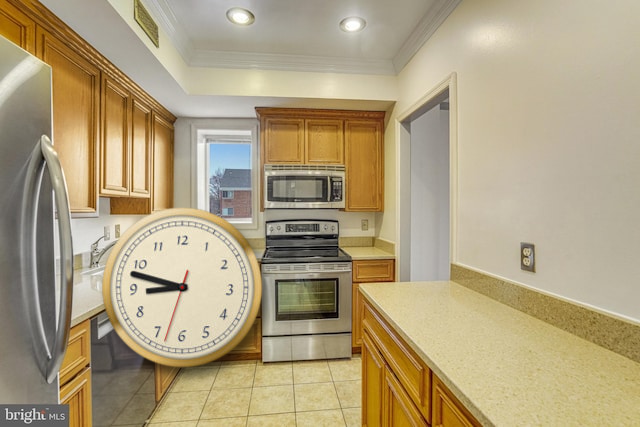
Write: 8,47,33
